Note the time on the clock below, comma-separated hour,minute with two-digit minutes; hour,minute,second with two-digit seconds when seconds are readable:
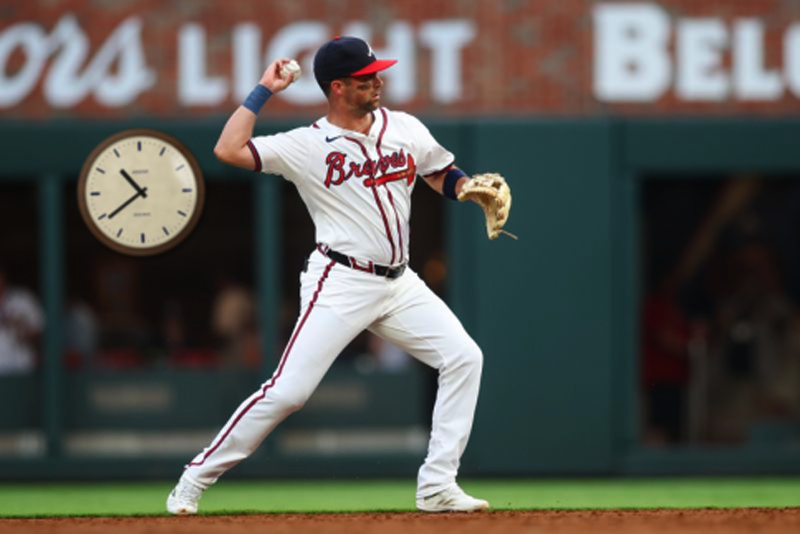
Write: 10,39
